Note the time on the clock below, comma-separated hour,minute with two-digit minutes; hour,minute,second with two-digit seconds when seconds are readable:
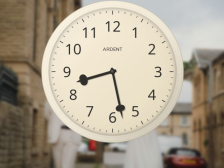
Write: 8,28
